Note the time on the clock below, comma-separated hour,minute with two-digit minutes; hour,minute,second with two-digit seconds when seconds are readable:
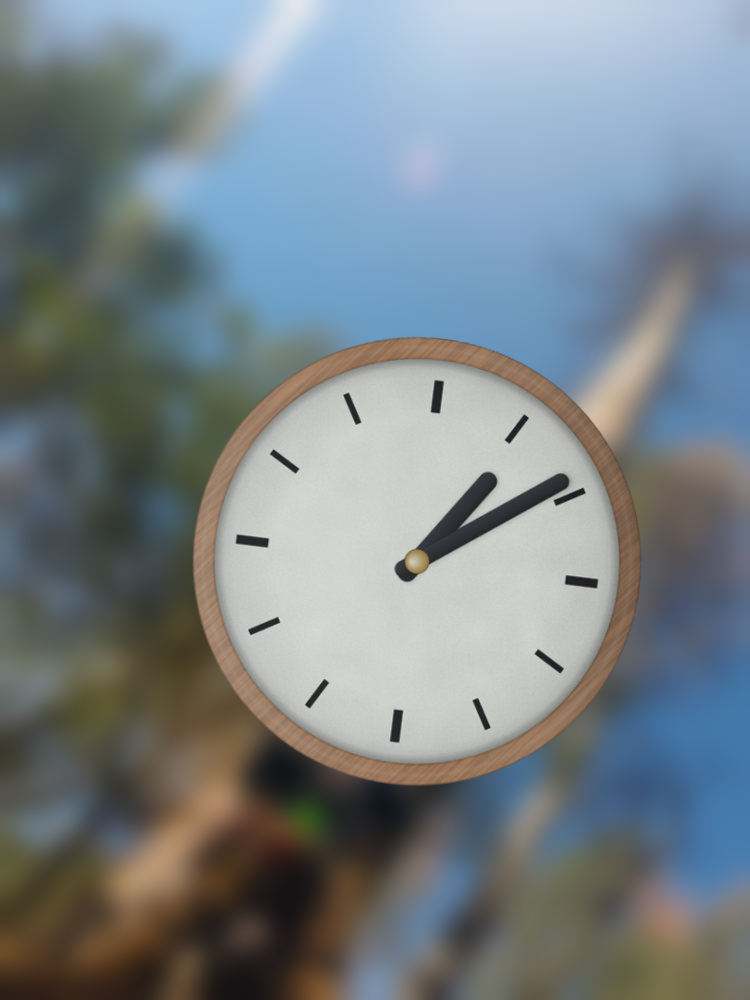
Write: 1,09
